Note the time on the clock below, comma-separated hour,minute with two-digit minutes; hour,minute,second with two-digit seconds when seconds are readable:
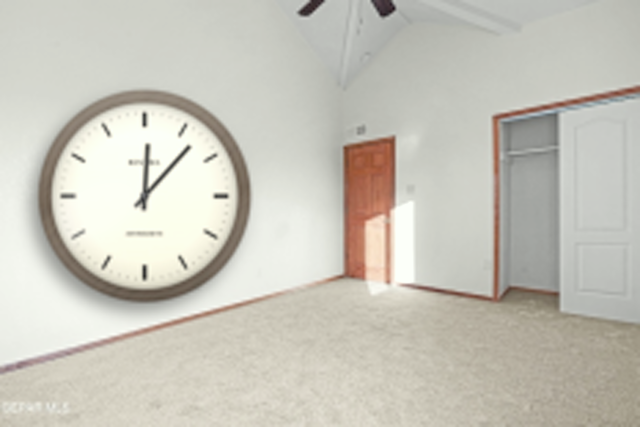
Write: 12,07
